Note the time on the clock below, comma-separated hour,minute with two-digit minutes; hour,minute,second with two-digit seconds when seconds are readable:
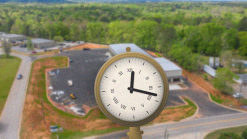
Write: 12,18
